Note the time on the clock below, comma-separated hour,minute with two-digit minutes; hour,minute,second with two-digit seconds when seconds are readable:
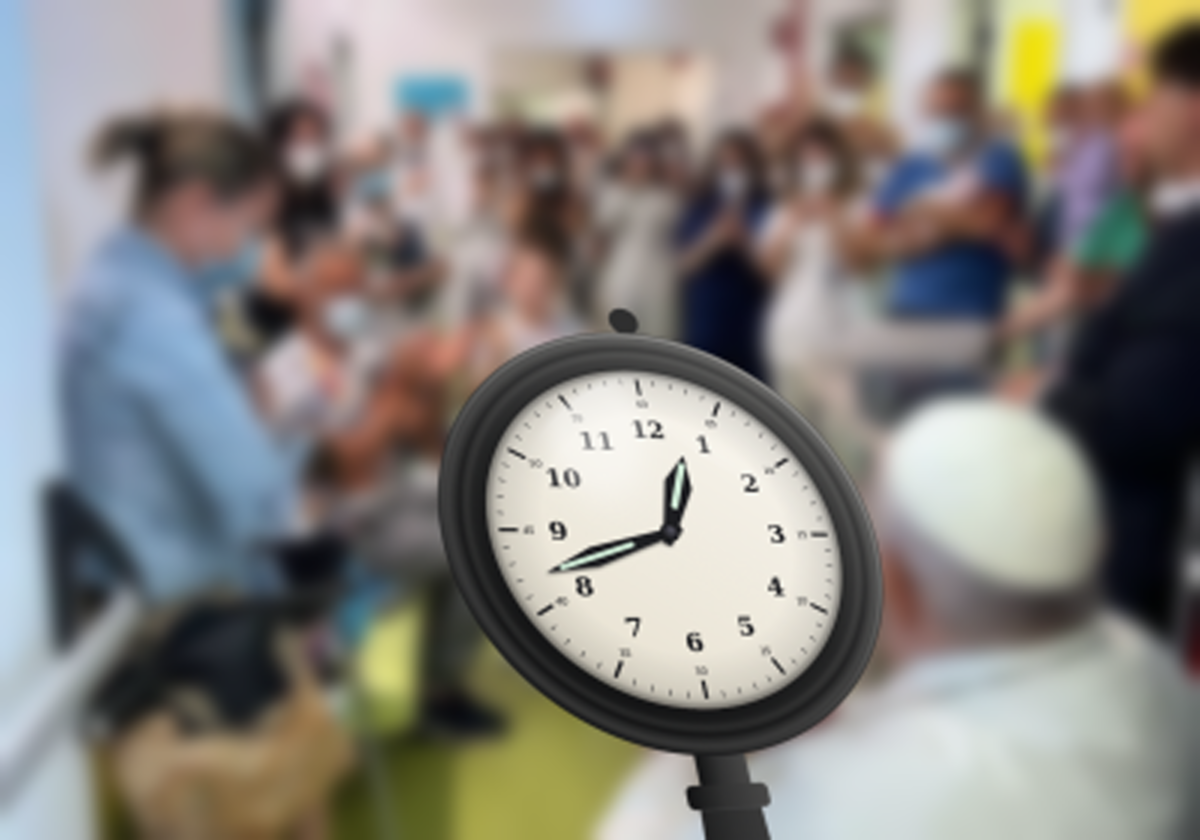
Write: 12,42
